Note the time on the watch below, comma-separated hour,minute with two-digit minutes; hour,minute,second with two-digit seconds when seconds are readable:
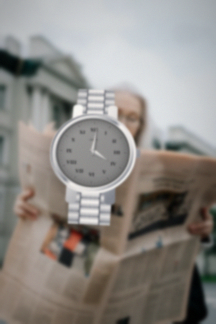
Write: 4,01
